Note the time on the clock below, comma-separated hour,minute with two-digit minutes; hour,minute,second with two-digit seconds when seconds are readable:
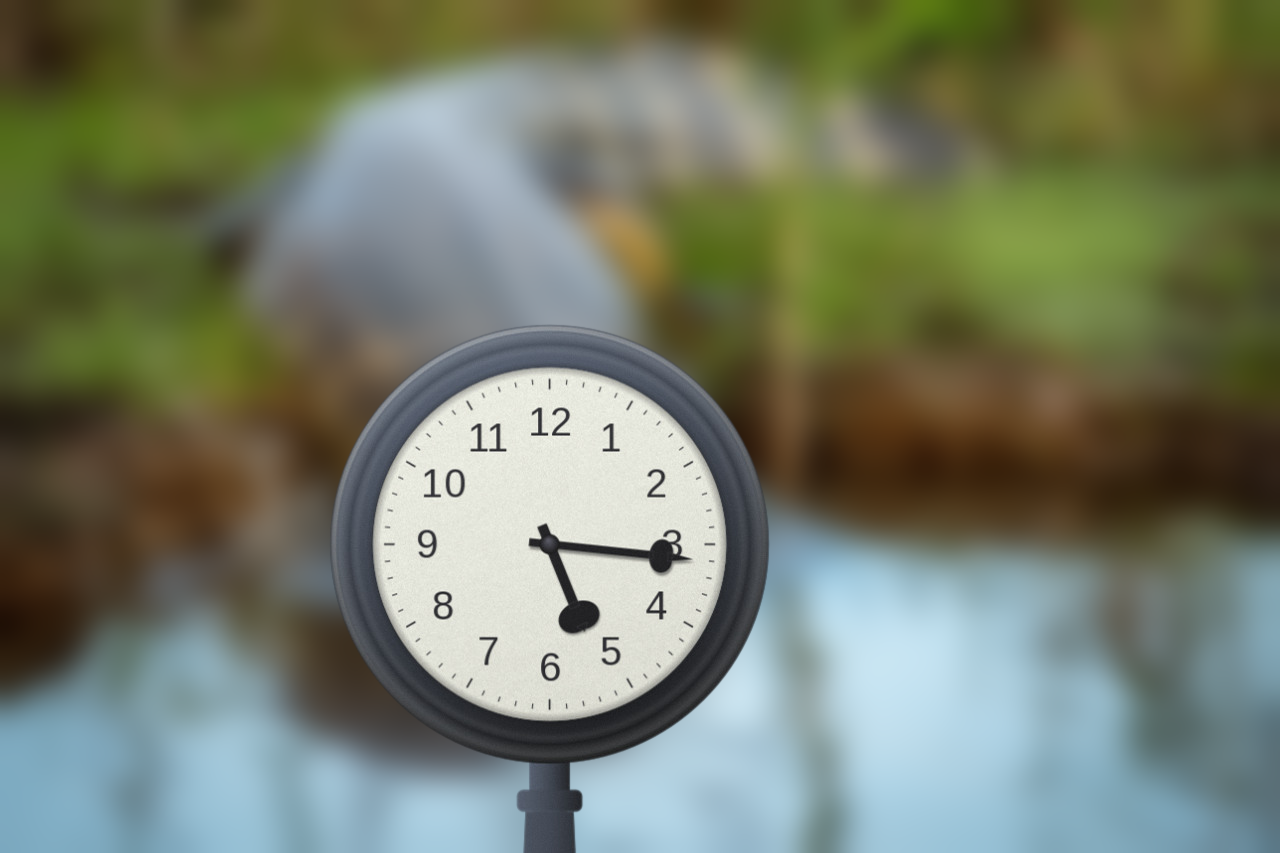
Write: 5,16
